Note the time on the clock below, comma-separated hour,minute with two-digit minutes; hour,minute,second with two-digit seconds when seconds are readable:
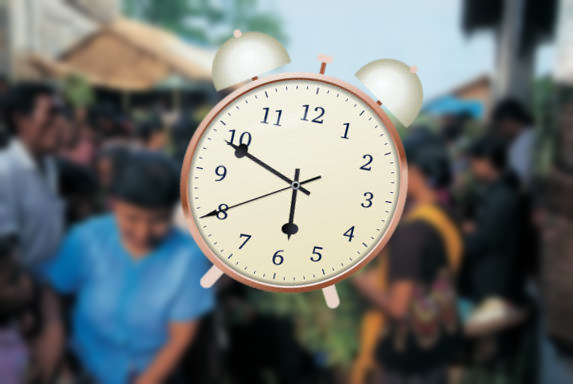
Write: 5,48,40
